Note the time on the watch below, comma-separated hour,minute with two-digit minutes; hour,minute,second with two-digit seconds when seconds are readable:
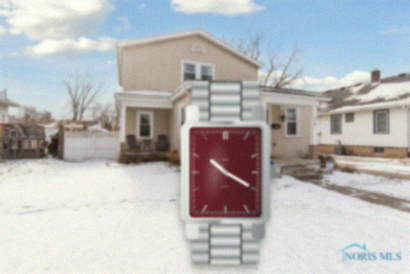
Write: 10,20
